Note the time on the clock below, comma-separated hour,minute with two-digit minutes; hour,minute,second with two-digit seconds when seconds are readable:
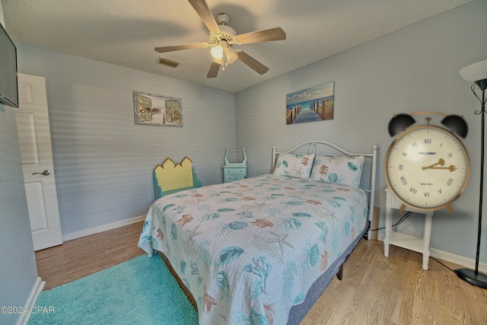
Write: 2,15
